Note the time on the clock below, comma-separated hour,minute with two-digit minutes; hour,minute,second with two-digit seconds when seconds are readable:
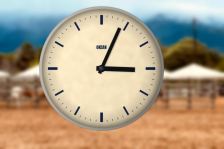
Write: 3,04
